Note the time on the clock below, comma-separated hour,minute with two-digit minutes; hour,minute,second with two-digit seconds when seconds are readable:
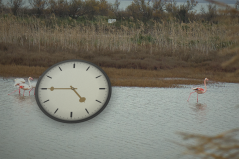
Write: 4,45
